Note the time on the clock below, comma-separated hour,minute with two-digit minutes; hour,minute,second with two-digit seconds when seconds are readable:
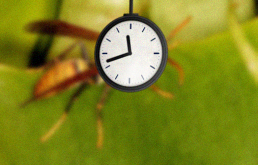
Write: 11,42
